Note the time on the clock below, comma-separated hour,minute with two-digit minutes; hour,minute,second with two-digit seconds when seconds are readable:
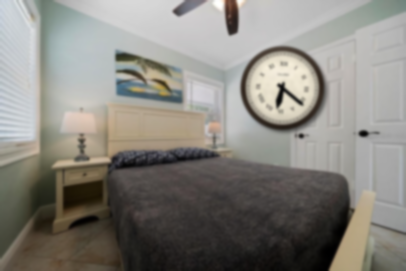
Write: 6,21
